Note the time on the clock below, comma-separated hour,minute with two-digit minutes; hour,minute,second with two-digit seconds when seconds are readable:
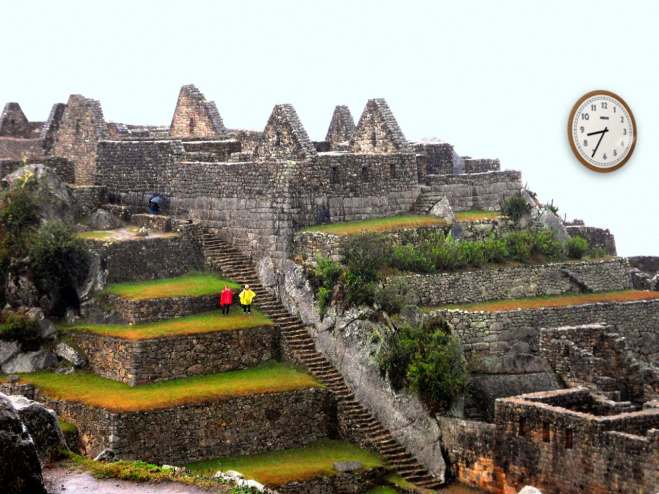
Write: 8,35
